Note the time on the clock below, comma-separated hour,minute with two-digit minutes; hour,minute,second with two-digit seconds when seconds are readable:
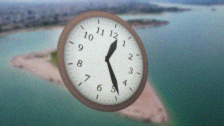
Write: 12,24
